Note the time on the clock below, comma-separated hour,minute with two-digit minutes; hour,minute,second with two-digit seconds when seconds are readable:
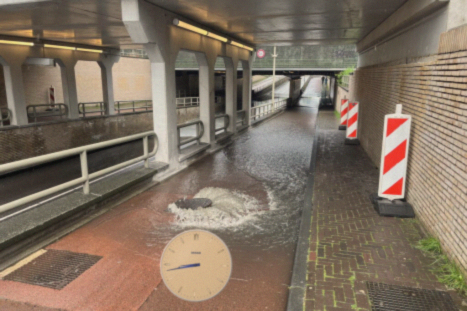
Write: 8,43
